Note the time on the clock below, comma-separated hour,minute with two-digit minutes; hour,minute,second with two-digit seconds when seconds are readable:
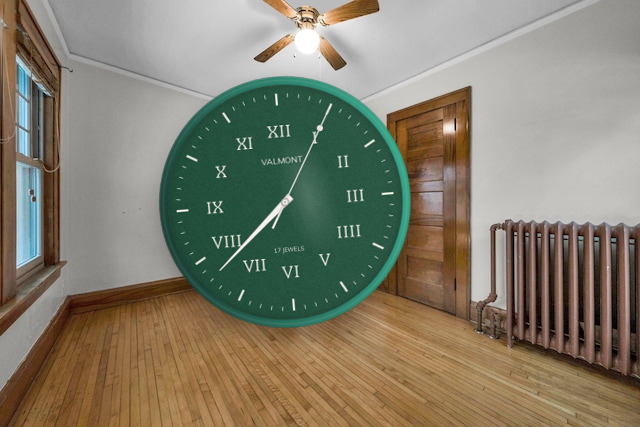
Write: 7,38,05
